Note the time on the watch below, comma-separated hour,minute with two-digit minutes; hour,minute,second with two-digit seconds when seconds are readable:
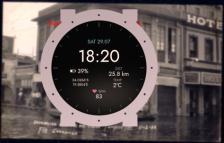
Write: 18,20
